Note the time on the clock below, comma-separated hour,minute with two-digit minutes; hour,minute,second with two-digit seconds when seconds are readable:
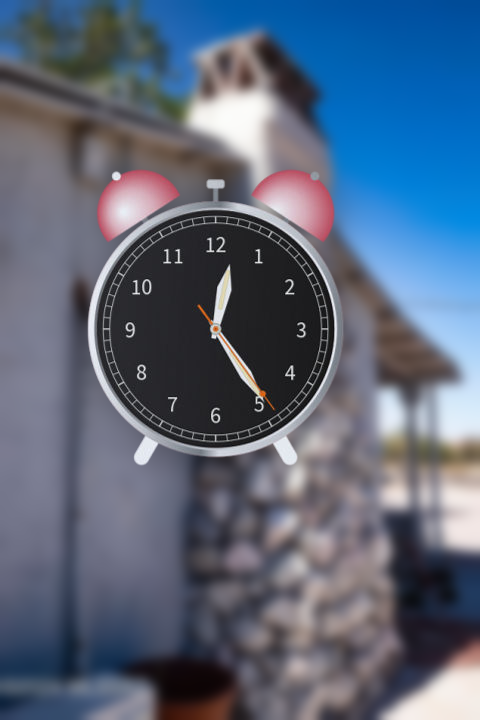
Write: 12,24,24
